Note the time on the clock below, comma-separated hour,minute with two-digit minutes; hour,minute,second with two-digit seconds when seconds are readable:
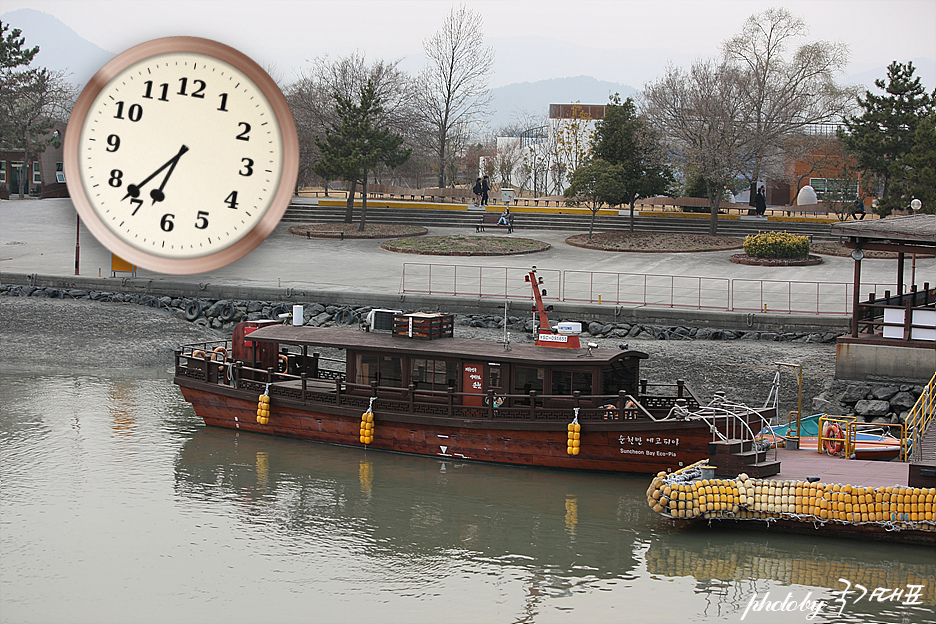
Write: 6,37
